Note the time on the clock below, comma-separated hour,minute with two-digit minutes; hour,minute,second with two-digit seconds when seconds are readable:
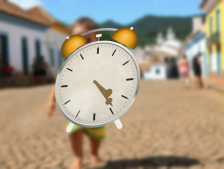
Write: 4,24
